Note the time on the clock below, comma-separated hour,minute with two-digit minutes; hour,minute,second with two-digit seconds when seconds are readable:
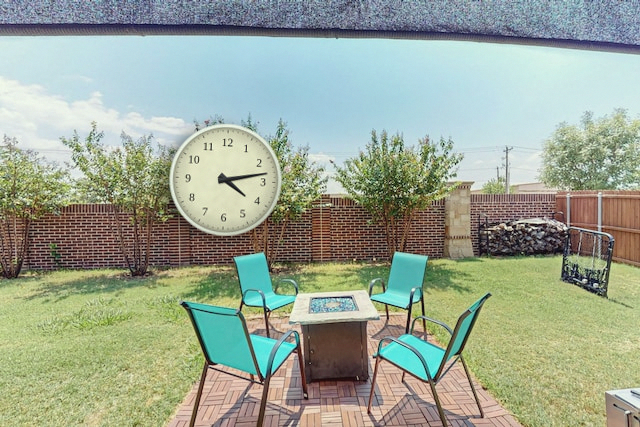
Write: 4,13
